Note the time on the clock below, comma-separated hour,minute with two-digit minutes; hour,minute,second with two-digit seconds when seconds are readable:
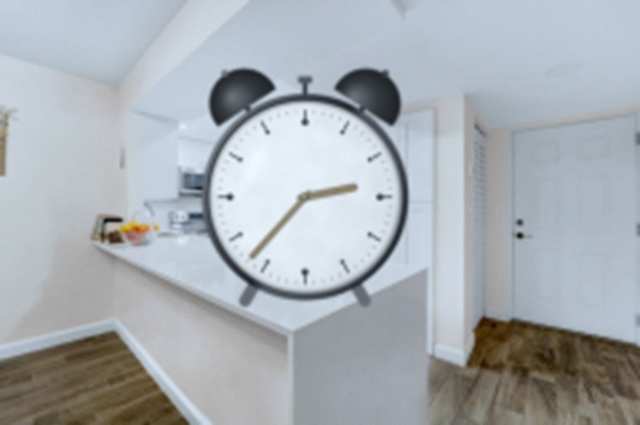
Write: 2,37
